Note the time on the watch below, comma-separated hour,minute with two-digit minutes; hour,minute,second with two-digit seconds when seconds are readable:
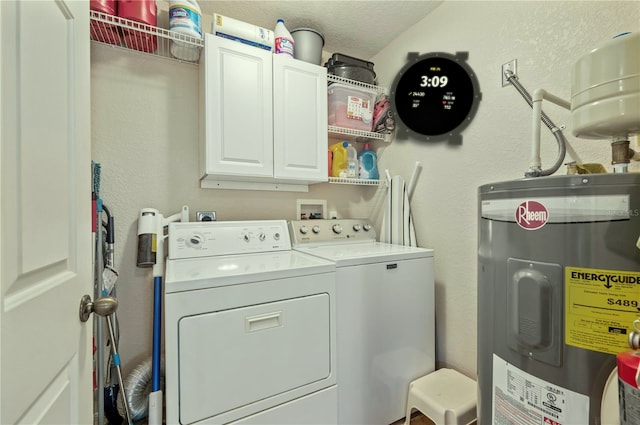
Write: 3,09
